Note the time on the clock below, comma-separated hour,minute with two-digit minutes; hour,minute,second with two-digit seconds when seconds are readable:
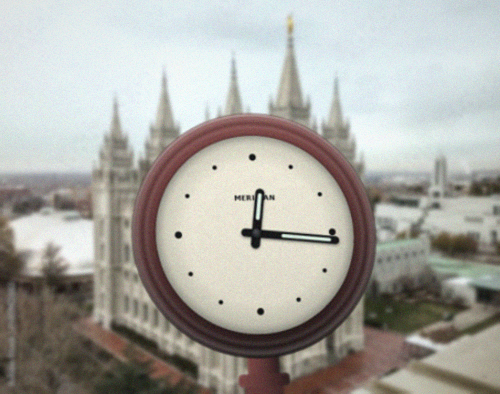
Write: 12,16
